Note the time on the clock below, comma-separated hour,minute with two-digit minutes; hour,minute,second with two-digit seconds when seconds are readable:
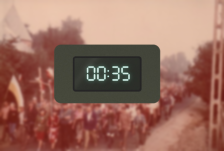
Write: 0,35
